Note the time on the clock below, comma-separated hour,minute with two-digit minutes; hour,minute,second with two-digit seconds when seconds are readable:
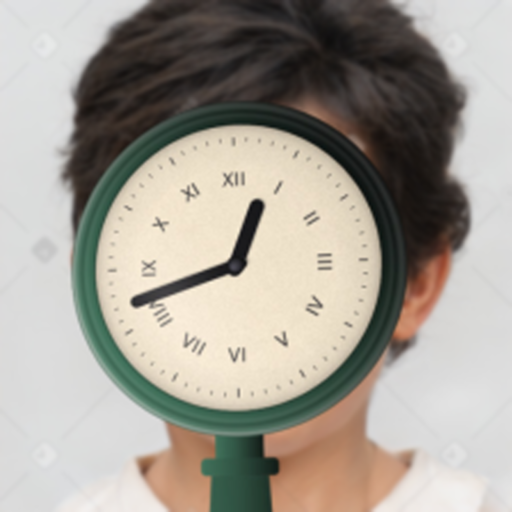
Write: 12,42
